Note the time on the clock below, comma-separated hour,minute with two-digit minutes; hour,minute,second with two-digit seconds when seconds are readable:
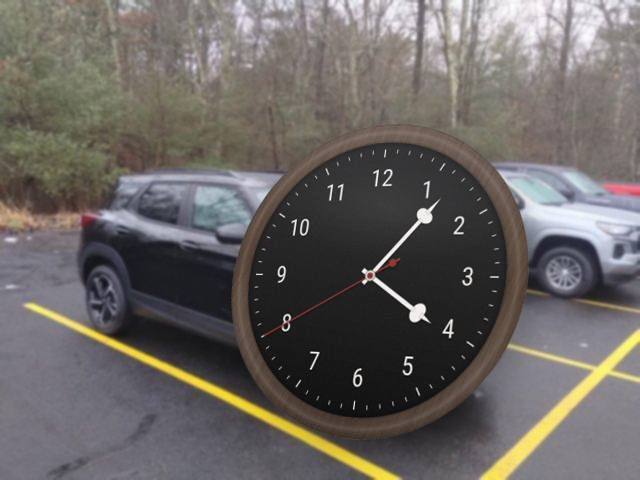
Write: 4,06,40
